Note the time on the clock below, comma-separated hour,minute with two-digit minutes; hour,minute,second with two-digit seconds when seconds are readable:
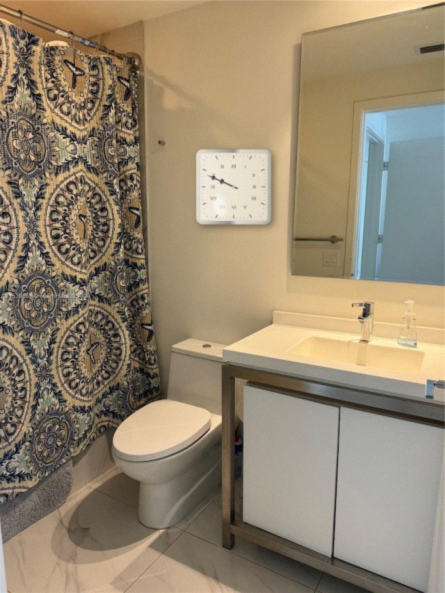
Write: 9,49
